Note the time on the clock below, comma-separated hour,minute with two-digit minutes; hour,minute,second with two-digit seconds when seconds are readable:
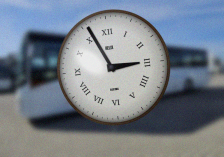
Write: 2,56
